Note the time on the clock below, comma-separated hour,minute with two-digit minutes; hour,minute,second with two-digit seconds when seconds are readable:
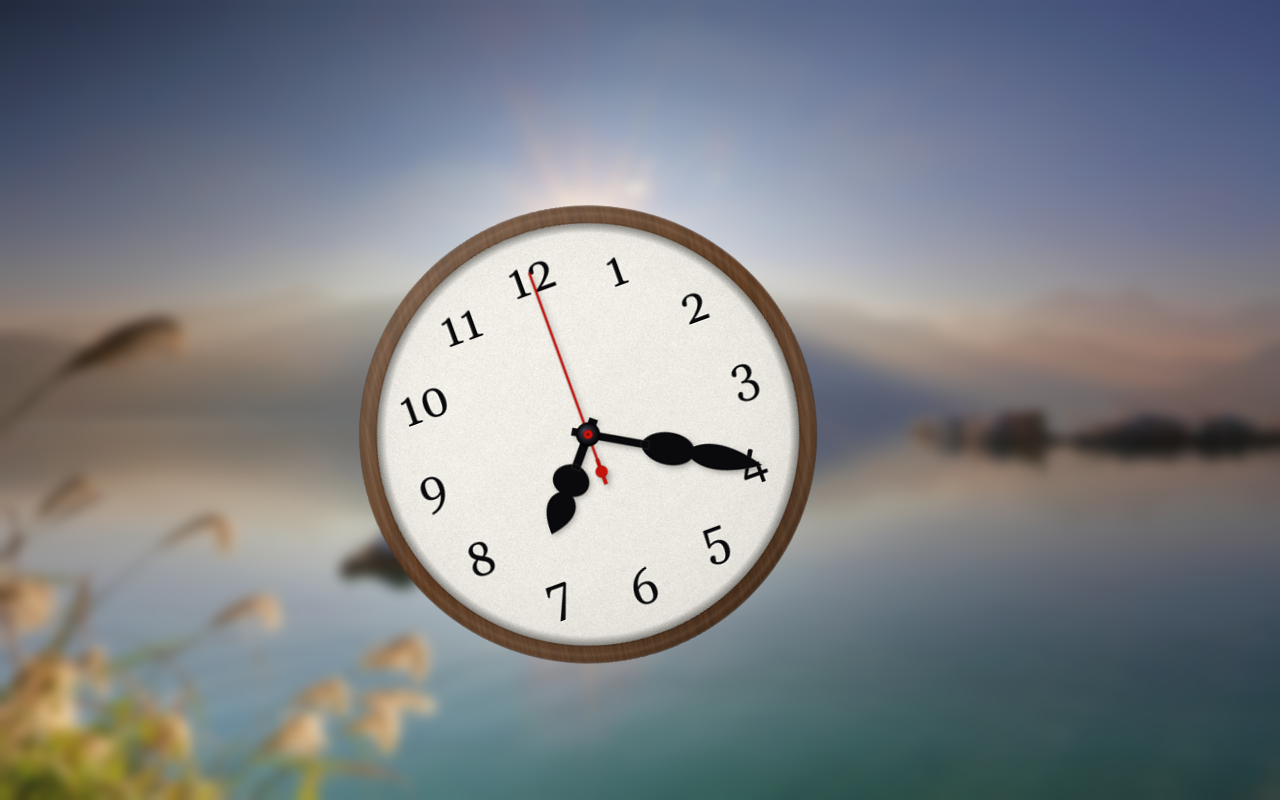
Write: 7,20,00
